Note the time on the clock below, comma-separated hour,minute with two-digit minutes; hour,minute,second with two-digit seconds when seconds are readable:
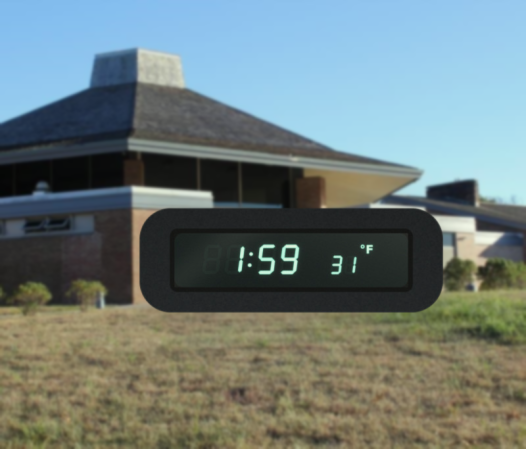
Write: 1,59
